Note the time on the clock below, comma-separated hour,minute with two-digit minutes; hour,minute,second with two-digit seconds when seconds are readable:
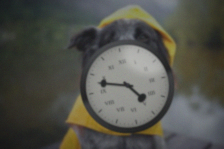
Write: 4,48
